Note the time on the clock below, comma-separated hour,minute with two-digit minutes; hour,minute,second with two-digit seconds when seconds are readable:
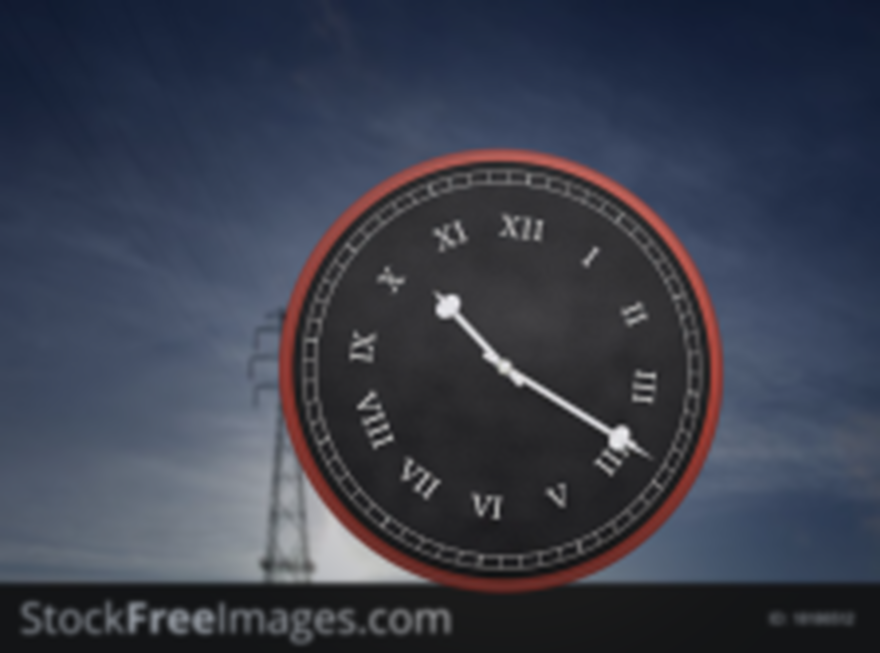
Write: 10,19
